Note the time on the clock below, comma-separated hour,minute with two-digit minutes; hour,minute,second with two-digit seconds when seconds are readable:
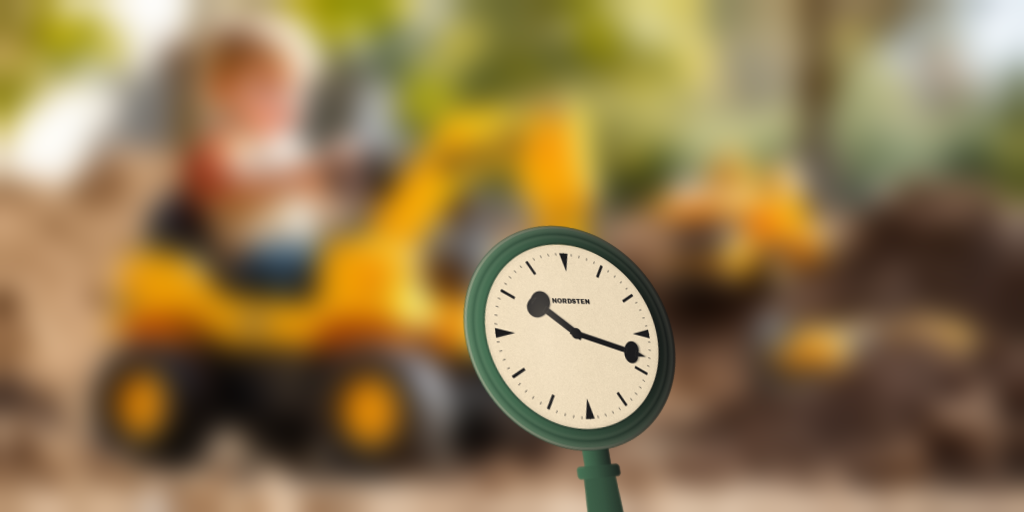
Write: 10,18
